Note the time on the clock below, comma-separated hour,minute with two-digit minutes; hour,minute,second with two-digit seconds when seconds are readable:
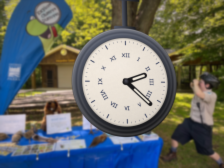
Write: 2,22
